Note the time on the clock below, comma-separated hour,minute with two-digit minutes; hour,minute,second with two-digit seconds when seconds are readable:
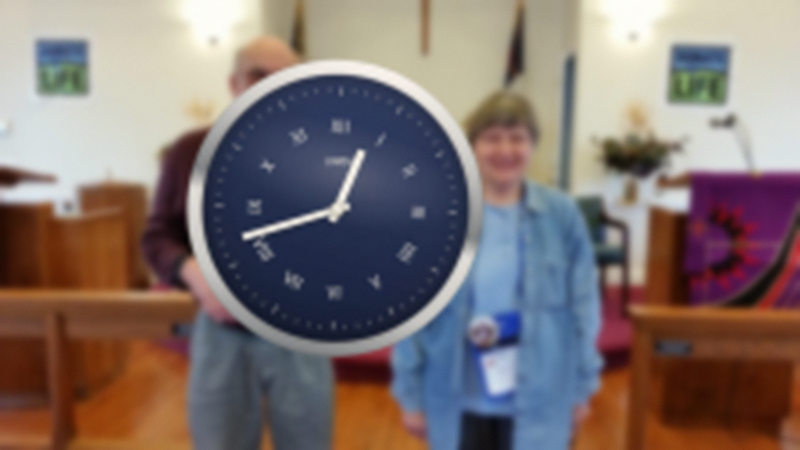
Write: 12,42
